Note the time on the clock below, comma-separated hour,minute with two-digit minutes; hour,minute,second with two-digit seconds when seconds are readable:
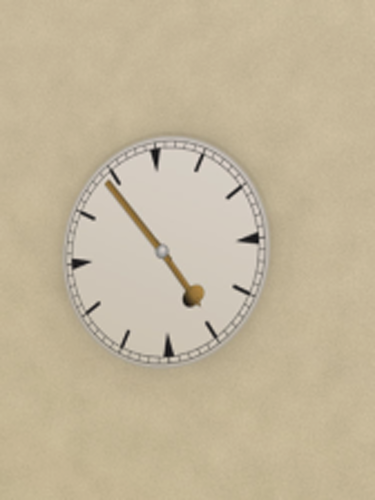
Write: 4,54
